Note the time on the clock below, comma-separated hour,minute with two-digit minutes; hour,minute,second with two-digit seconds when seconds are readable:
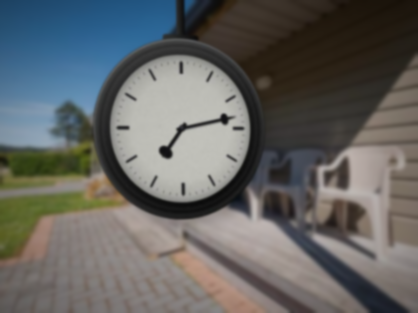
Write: 7,13
